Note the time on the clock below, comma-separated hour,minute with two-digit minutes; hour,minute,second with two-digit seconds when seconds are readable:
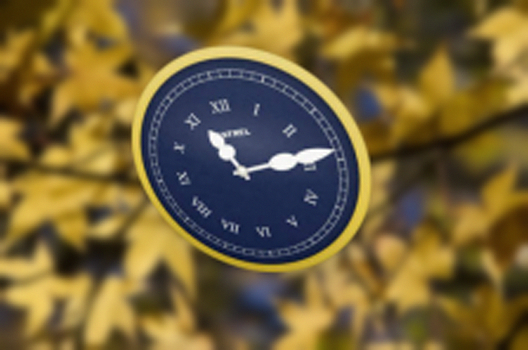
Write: 11,14
